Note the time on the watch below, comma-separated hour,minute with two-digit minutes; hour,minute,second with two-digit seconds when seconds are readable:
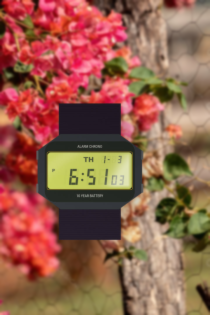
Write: 6,51,03
